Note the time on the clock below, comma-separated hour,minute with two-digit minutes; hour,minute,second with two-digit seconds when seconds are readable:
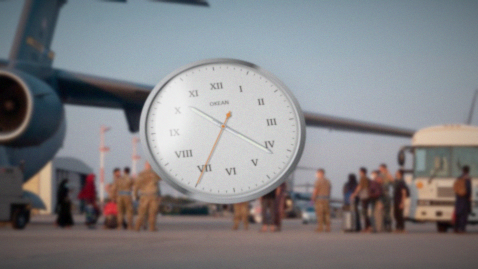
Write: 10,21,35
